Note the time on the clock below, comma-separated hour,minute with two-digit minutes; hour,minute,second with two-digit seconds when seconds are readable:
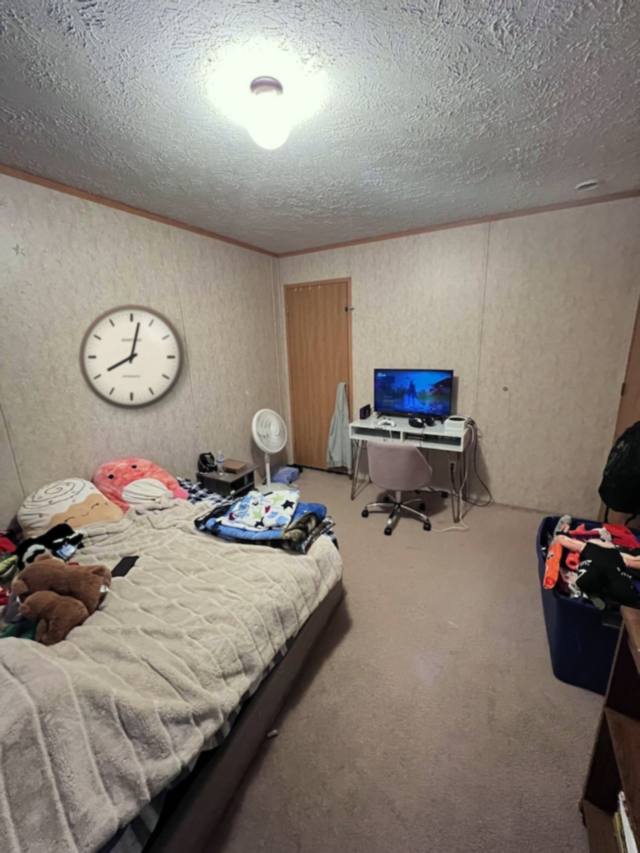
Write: 8,02
